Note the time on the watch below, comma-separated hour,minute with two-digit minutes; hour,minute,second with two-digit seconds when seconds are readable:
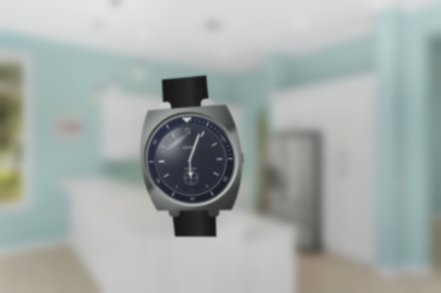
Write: 6,04
